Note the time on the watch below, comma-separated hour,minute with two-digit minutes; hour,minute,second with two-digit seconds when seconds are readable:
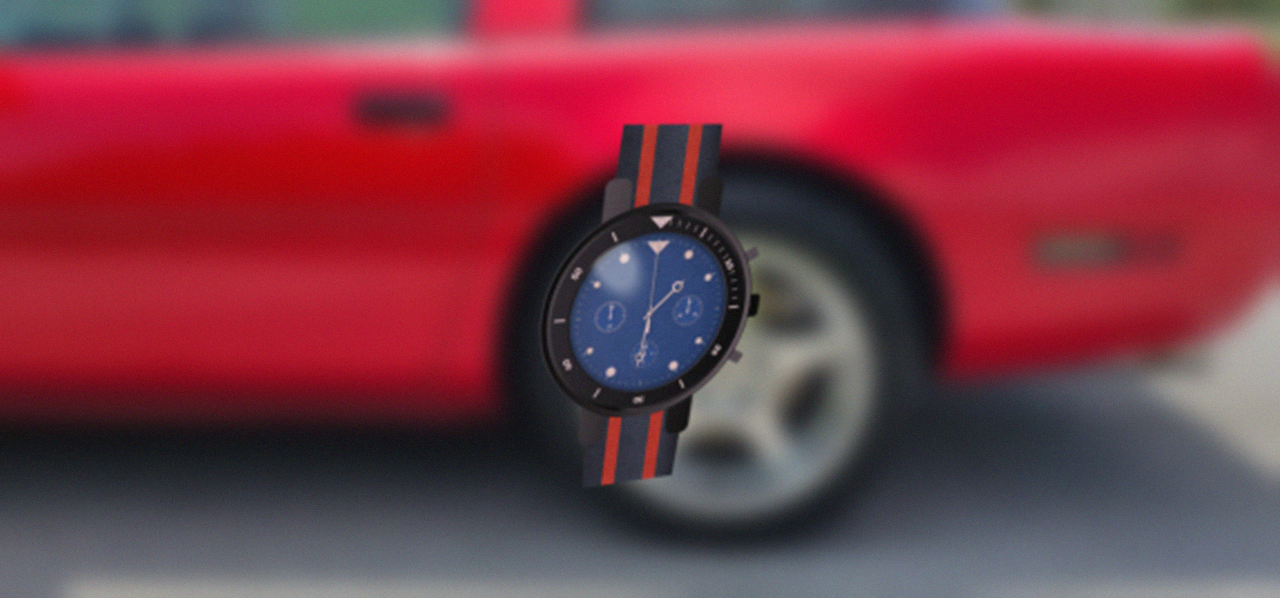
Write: 1,31
